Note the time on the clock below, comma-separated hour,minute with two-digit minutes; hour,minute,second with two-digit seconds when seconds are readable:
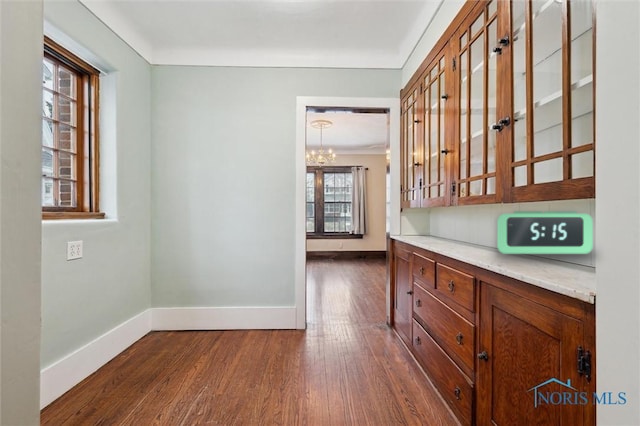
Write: 5,15
